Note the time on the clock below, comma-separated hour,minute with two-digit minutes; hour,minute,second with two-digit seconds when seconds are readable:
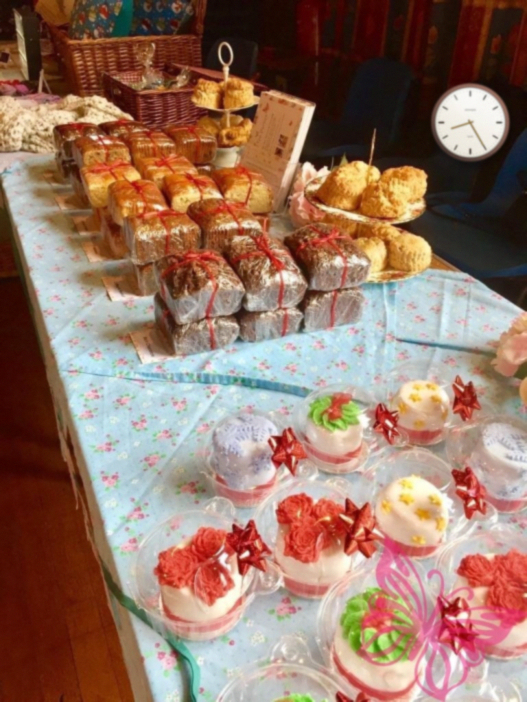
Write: 8,25
